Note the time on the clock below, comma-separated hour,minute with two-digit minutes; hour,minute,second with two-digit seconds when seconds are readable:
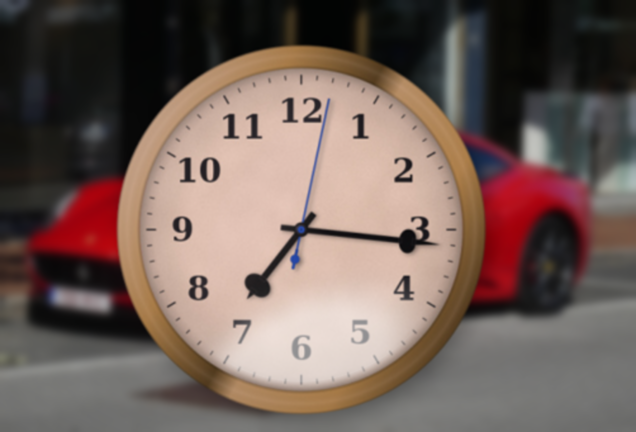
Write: 7,16,02
